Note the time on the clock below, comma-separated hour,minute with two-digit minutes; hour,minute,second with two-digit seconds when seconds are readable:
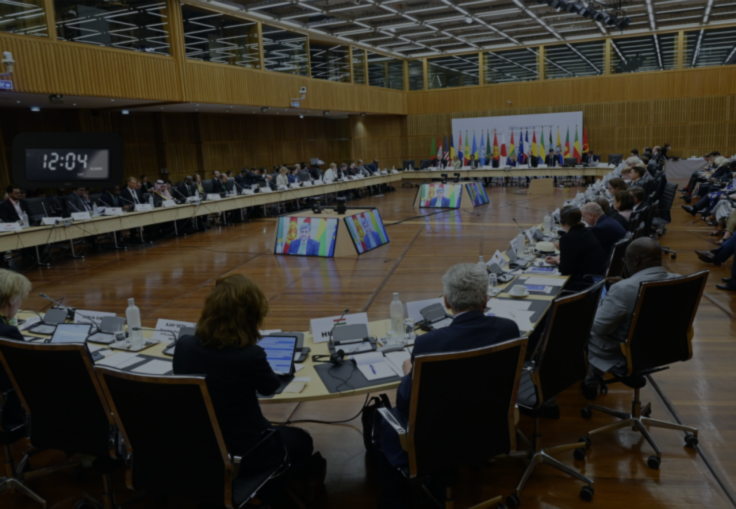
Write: 12,04
